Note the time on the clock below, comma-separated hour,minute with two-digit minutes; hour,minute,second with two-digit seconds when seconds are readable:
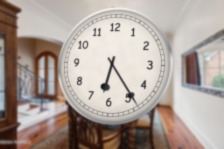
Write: 6,24
